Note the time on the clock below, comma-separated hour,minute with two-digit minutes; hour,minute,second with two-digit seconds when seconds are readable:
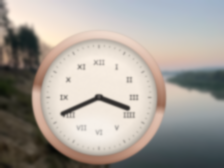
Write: 3,41
